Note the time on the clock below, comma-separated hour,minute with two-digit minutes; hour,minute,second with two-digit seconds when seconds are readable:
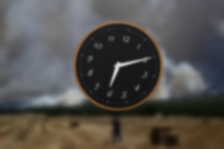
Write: 6,10
